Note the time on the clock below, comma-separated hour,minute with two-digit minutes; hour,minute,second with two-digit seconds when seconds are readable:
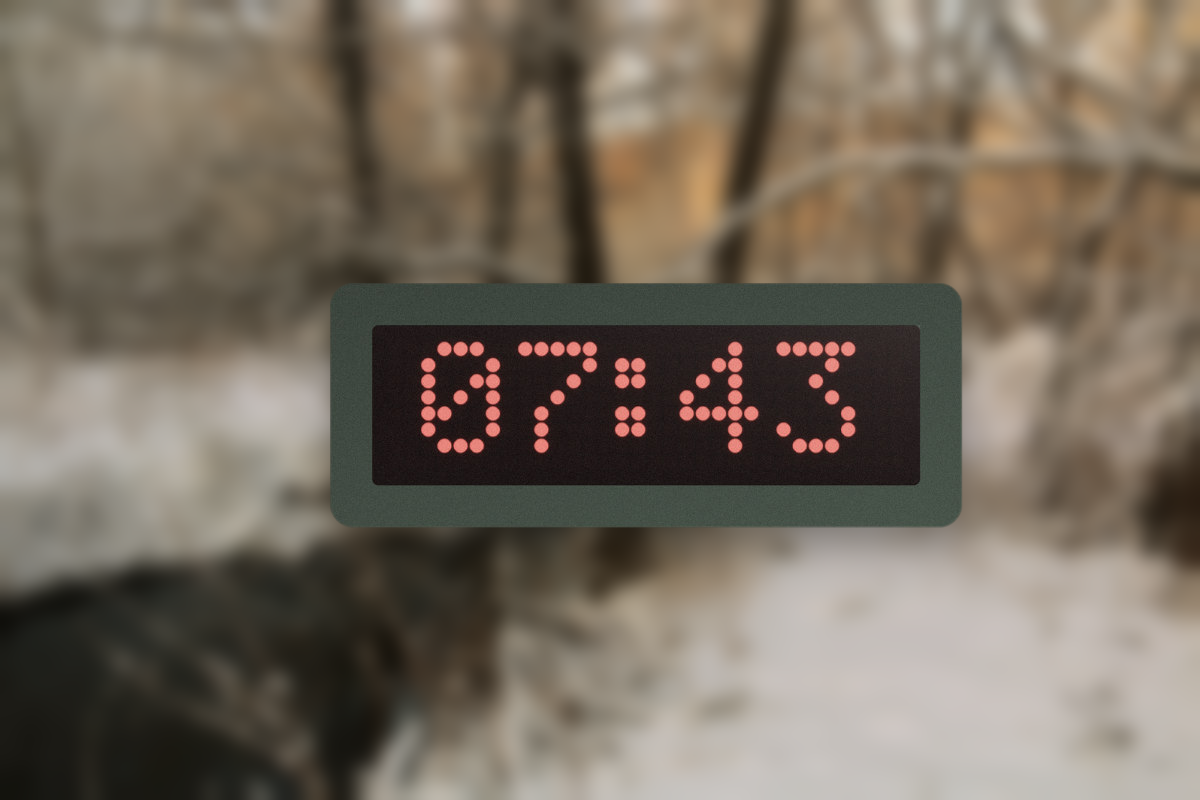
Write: 7,43
